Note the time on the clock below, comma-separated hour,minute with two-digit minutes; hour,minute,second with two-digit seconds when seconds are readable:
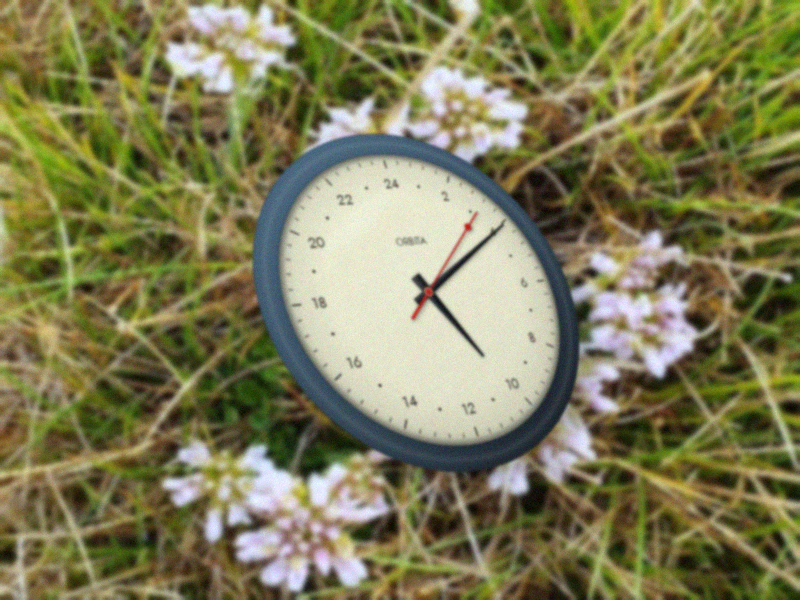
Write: 10,10,08
